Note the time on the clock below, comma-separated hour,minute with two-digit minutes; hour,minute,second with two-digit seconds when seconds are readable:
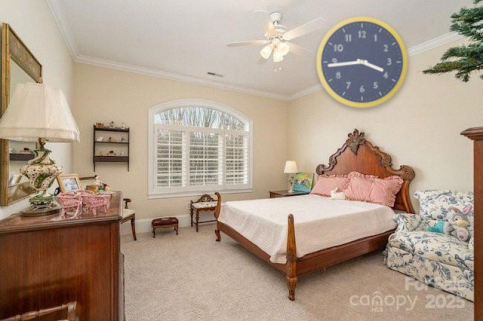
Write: 3,44
